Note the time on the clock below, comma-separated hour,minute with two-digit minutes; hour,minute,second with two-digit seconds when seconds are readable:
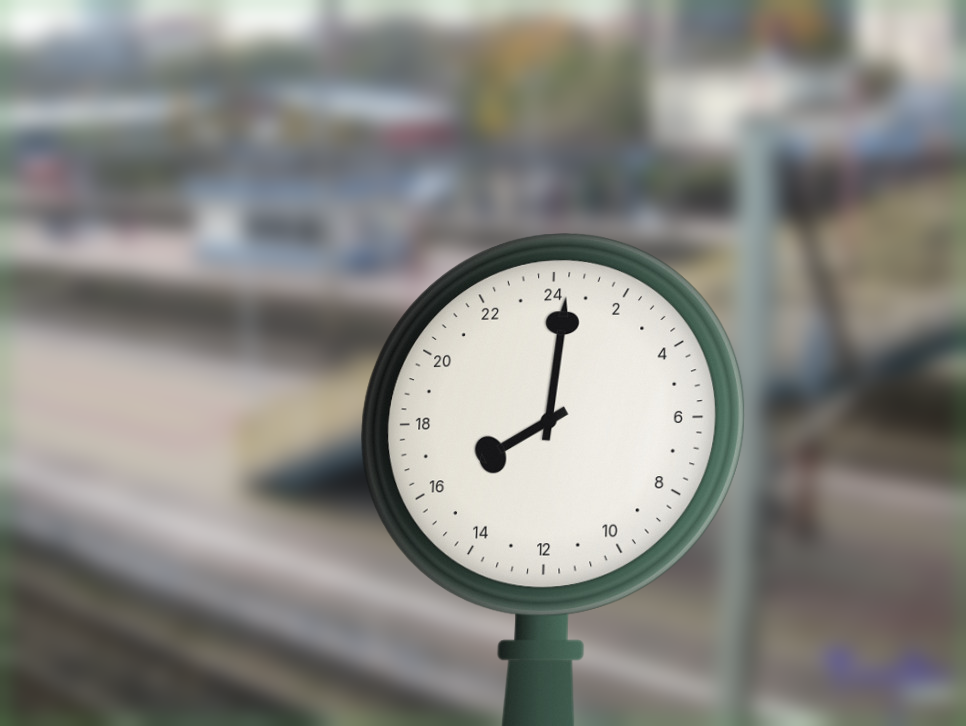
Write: 16,01
